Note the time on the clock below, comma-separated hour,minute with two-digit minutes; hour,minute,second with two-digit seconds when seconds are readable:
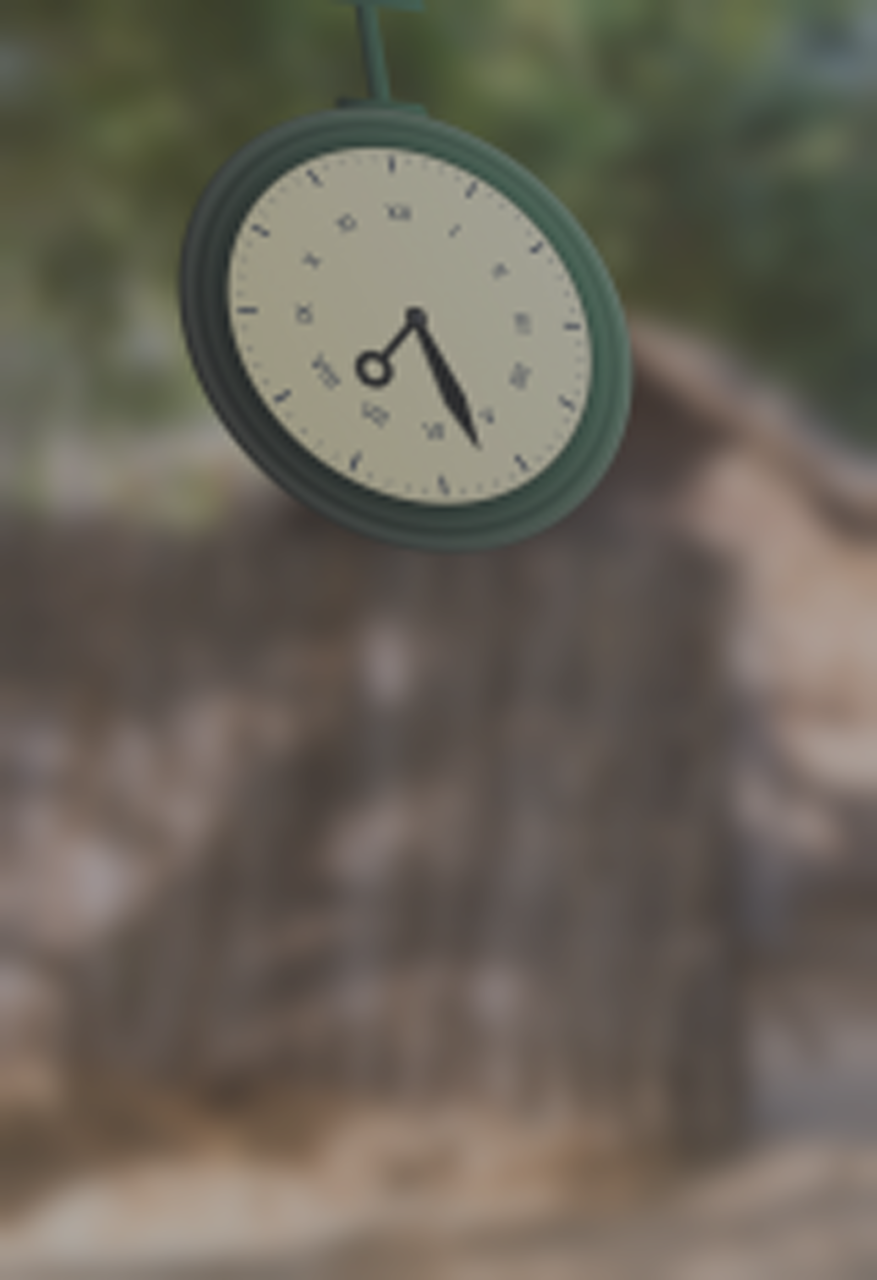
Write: 7,27
